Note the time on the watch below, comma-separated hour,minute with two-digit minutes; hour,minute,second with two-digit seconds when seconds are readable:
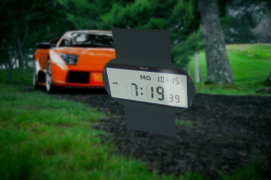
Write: 7,19,39
